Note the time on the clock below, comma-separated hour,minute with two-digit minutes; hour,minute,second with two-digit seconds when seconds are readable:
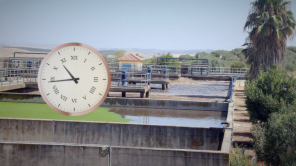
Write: 10,44
